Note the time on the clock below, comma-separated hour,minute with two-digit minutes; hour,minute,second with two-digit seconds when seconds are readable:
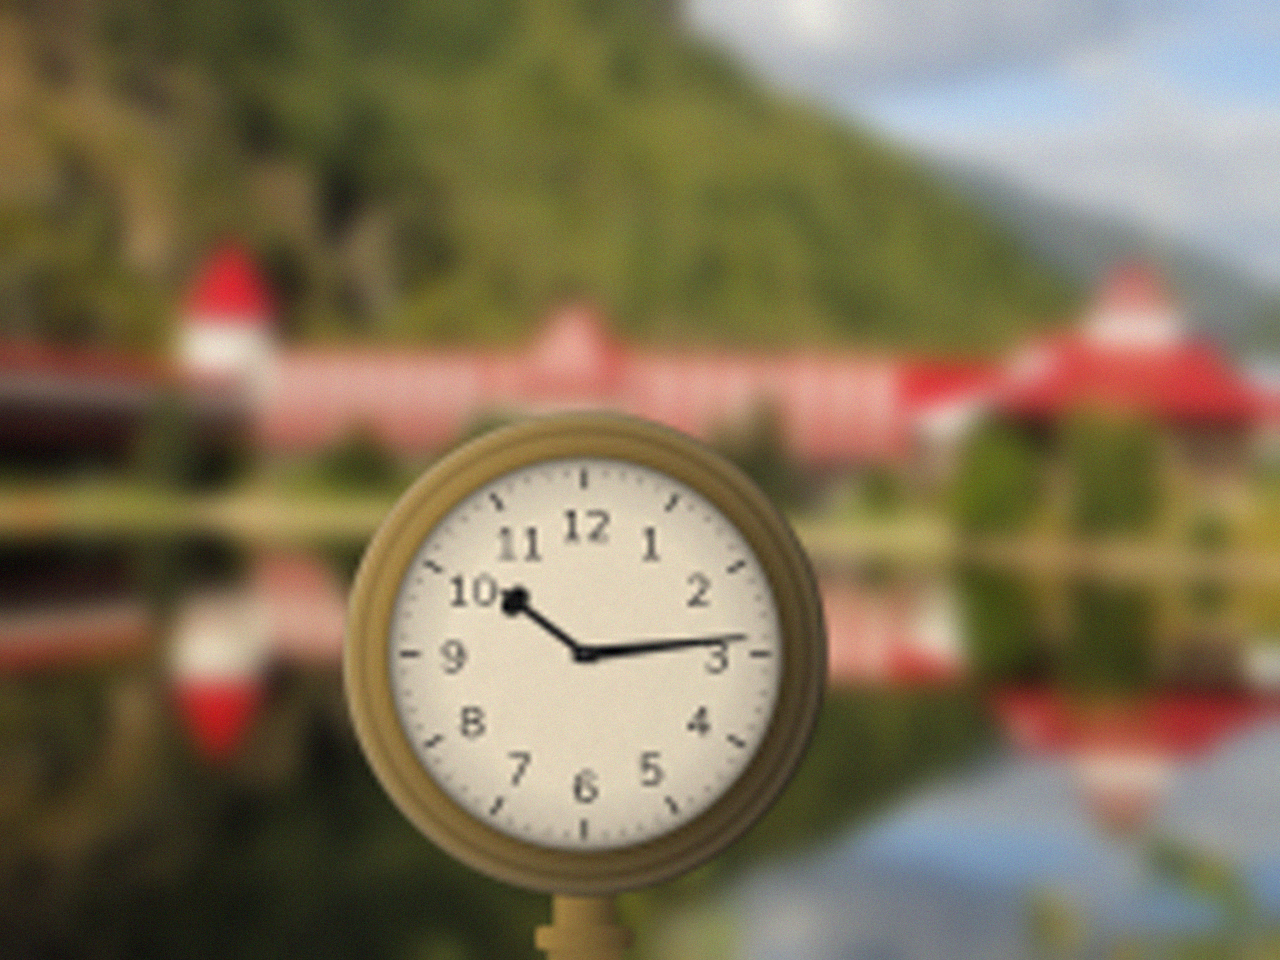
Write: 10,14
